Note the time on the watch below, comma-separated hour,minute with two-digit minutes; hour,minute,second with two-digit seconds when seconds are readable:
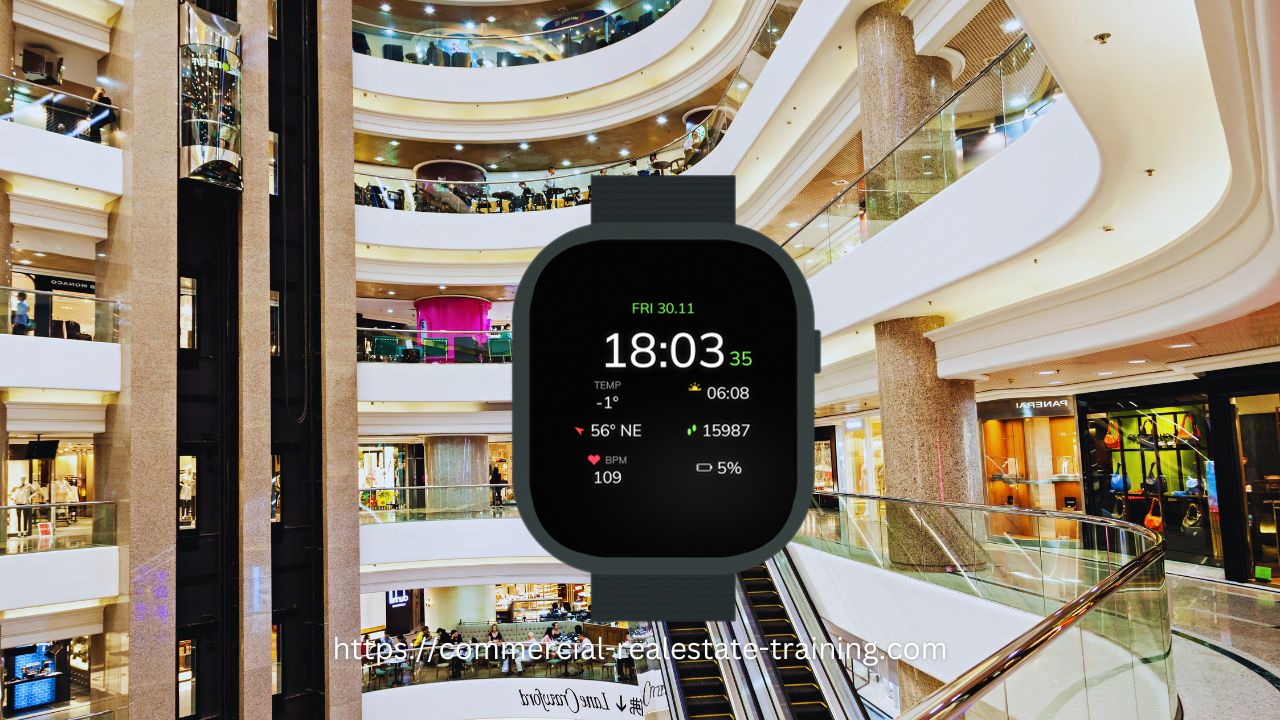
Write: 18,03,35
